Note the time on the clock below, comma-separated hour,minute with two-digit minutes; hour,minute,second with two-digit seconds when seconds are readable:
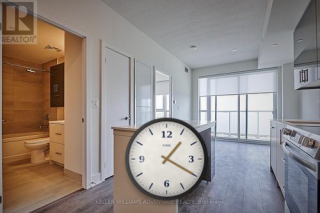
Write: 1,20
